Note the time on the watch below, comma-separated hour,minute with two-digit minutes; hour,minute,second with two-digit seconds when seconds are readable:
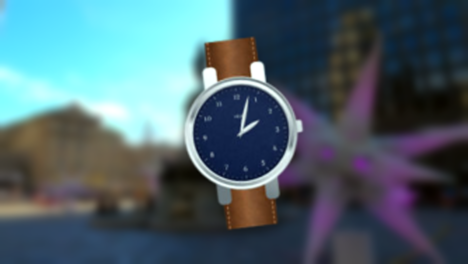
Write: 2,03
